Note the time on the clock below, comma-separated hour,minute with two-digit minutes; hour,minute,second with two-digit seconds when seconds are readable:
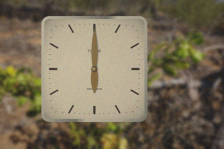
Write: 6,00
